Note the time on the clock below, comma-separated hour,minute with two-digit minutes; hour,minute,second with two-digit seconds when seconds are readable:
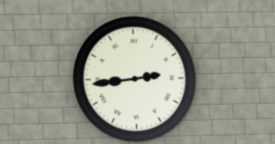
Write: 2,44
